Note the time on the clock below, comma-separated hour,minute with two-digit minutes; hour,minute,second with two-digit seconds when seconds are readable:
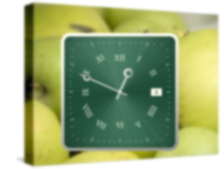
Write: 12,49
